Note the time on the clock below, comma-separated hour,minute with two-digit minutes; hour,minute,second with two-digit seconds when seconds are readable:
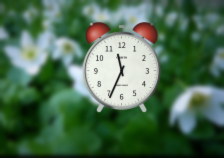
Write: 11,34
